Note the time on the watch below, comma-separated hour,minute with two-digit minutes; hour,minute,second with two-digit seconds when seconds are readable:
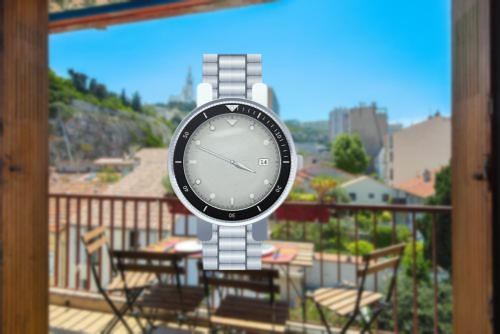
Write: 3,49
